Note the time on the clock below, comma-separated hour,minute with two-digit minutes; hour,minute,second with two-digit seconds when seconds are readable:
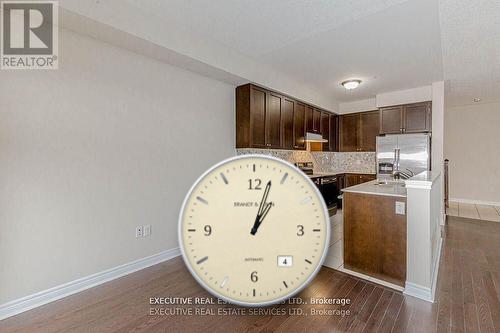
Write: 1,03
